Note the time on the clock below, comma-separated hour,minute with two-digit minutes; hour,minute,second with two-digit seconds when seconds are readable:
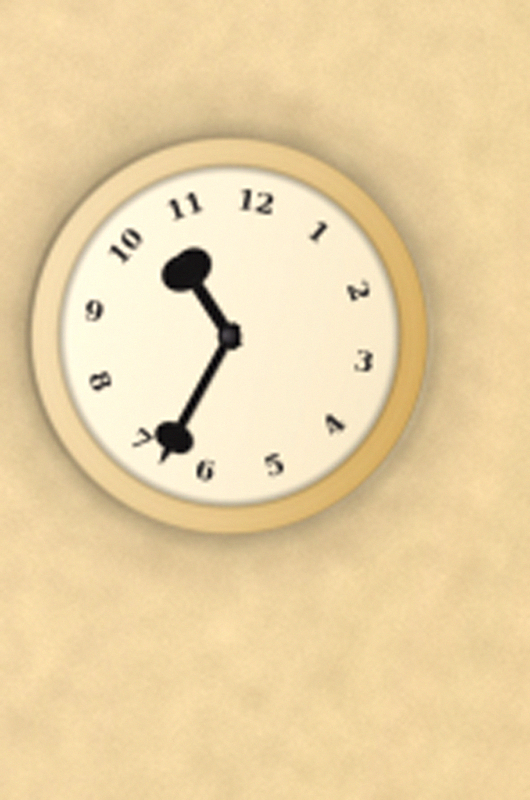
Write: 10,33
